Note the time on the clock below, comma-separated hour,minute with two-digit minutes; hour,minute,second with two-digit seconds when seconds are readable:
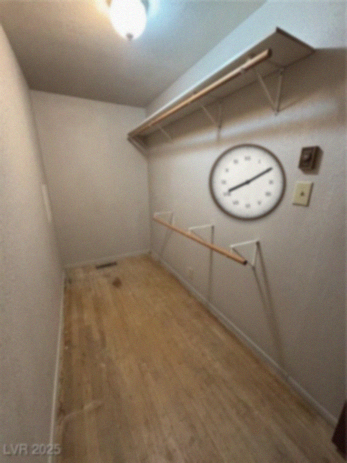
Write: 8,10
